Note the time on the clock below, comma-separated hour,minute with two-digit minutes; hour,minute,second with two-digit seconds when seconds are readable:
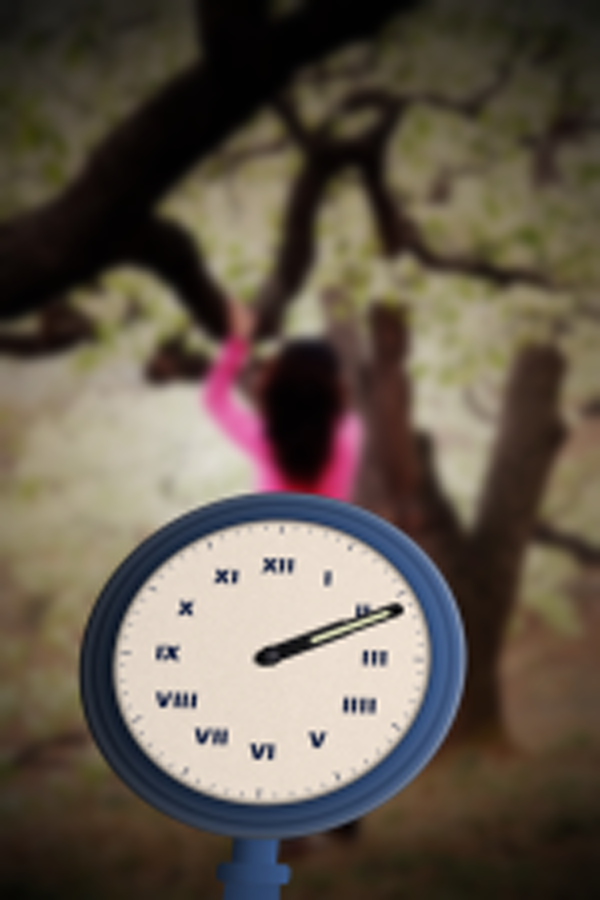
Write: 2,11
